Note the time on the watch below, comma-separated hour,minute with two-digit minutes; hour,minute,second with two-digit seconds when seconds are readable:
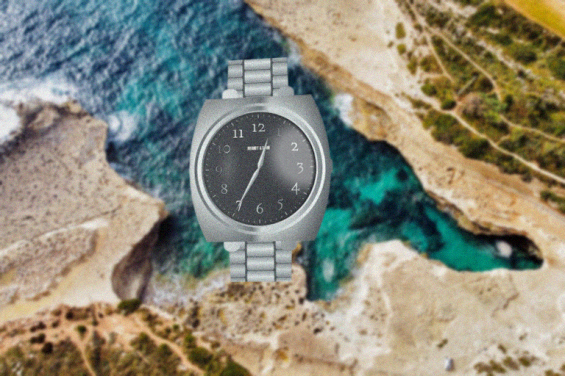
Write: 12,35
